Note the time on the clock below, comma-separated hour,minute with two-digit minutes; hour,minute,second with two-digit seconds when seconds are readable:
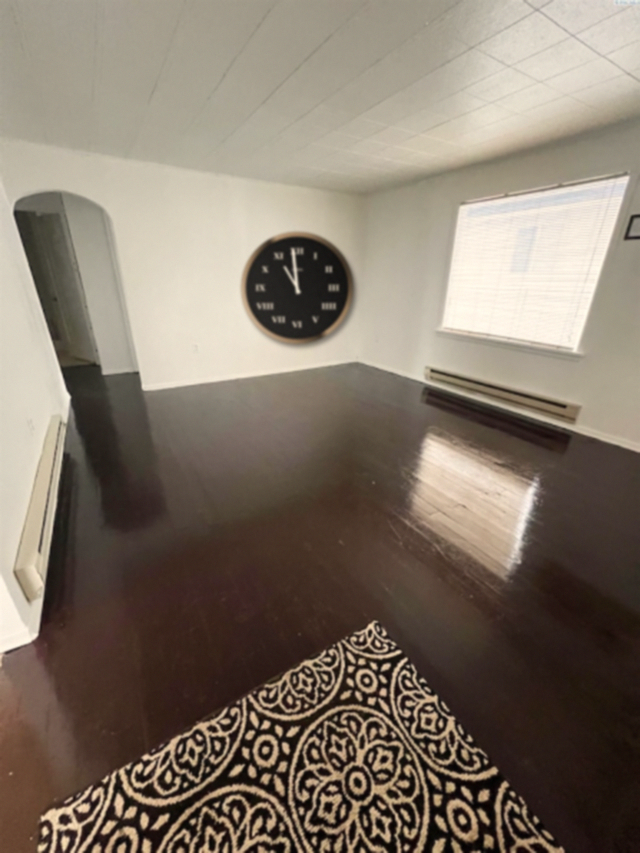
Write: 10,59
